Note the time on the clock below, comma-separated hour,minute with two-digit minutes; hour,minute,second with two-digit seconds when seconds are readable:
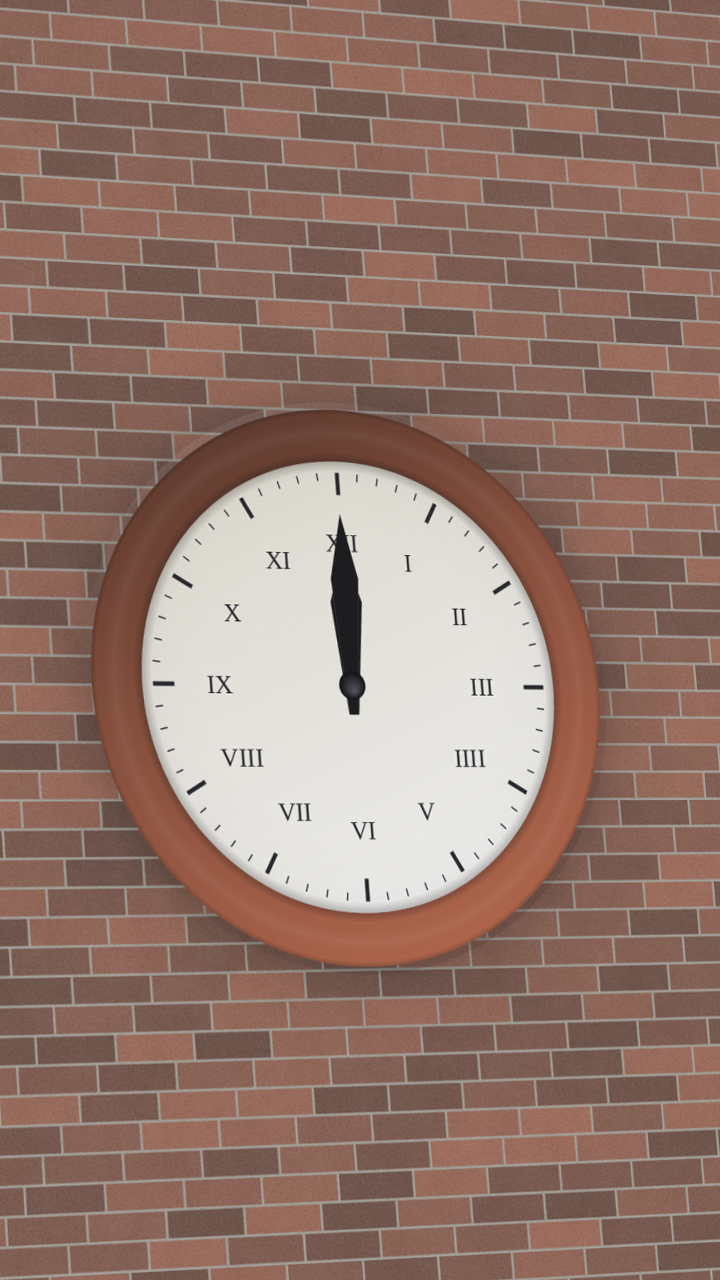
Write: 12,00
